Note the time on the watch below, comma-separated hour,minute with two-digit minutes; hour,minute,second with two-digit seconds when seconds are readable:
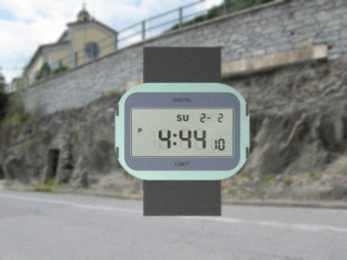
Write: 4,44,10
